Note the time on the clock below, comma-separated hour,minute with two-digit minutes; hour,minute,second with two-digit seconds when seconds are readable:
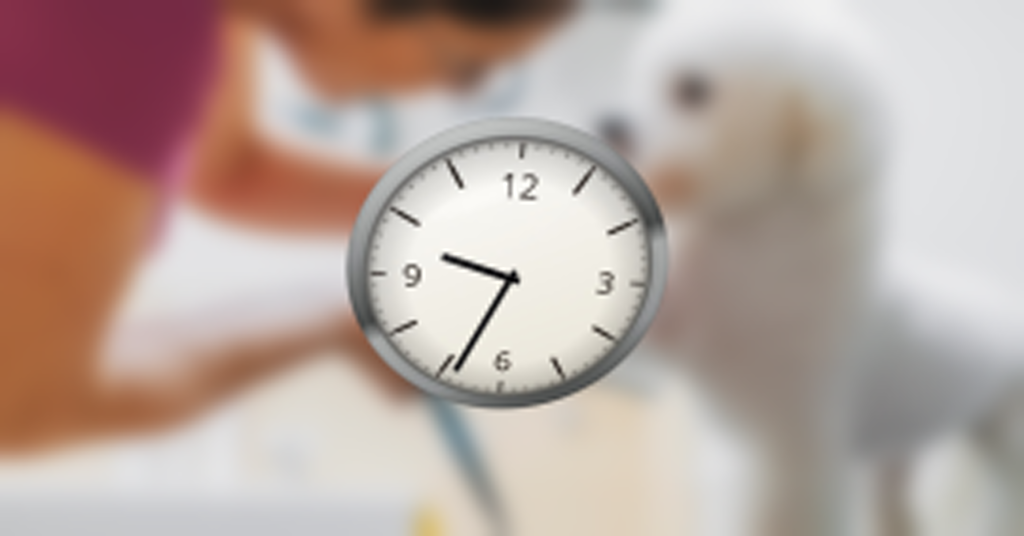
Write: 9,34
